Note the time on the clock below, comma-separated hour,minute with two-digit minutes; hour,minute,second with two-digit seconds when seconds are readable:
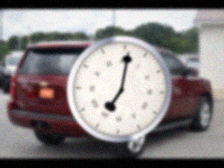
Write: 7,01
